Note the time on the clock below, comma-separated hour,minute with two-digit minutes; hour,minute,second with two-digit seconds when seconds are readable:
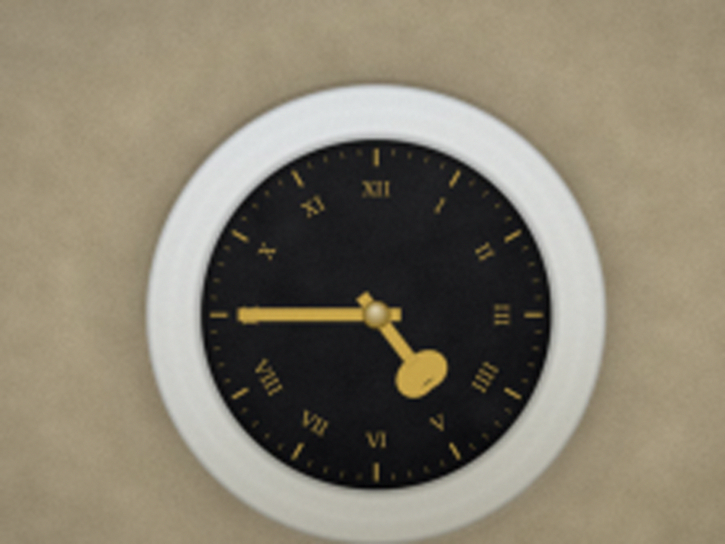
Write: 4,45
